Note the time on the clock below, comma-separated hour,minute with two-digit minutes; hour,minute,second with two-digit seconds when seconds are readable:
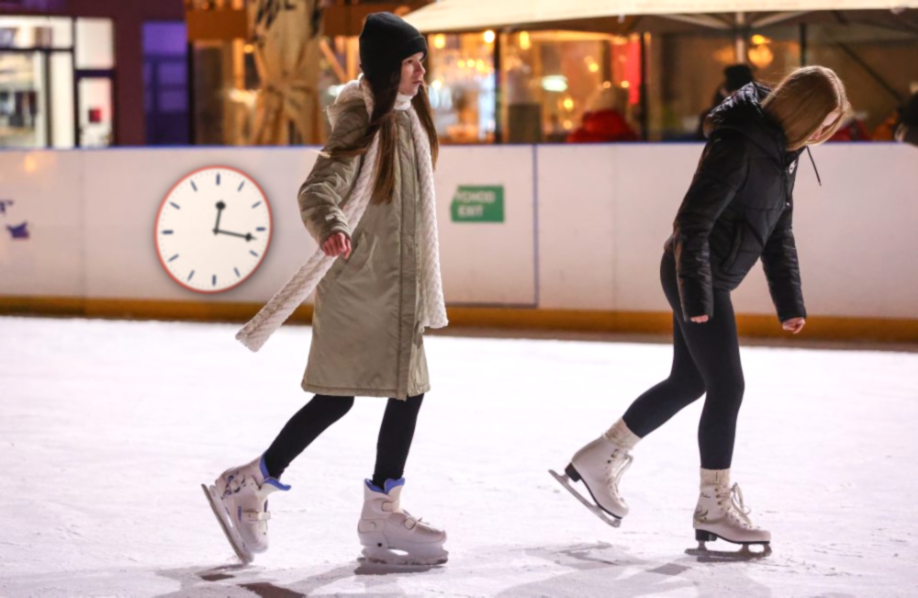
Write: 12,17
